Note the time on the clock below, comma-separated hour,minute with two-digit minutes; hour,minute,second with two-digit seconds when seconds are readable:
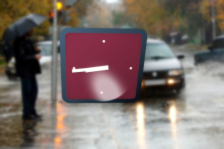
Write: 8,44
